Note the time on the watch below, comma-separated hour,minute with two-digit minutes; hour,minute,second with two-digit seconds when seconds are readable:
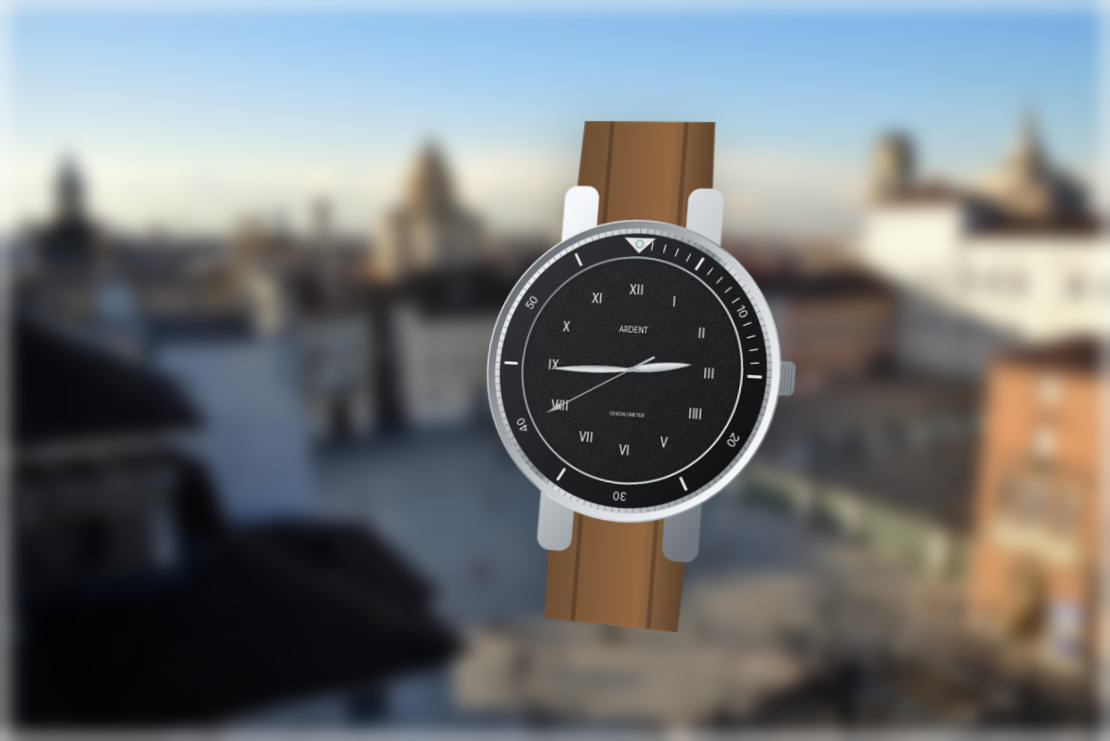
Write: 2,44,40
